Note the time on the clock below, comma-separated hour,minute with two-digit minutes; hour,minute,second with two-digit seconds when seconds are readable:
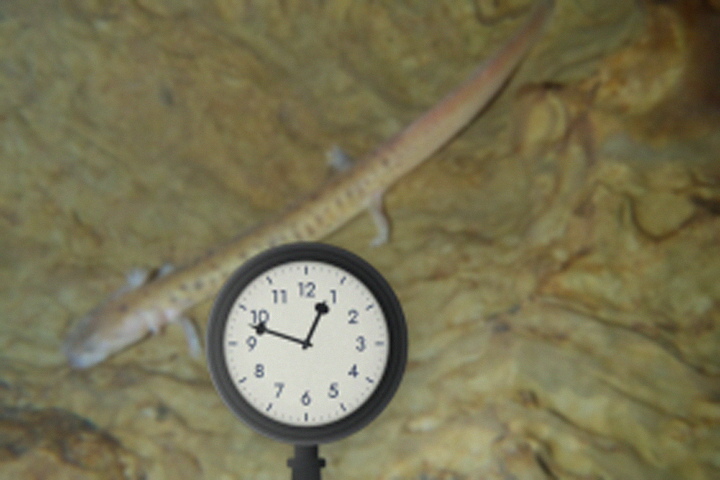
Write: 12,48
